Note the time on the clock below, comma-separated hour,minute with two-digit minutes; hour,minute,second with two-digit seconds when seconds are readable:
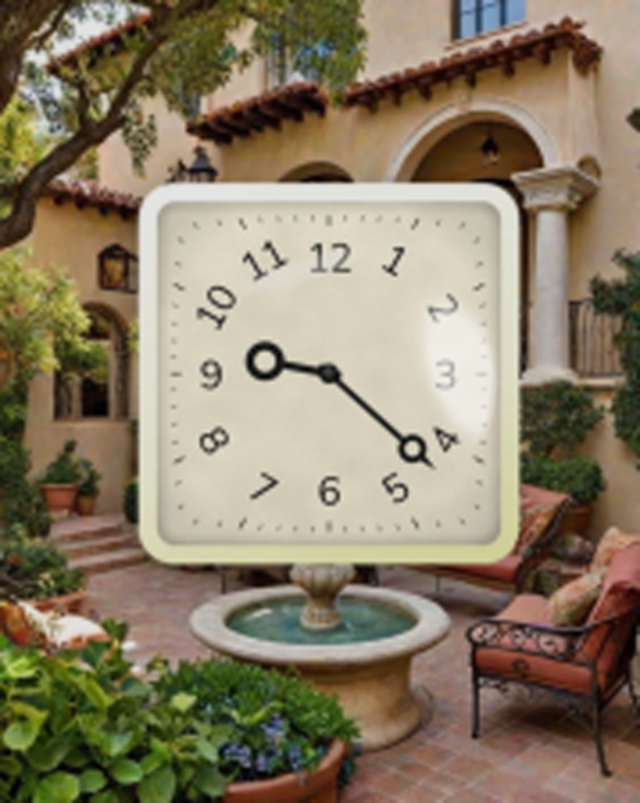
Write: 9,22
